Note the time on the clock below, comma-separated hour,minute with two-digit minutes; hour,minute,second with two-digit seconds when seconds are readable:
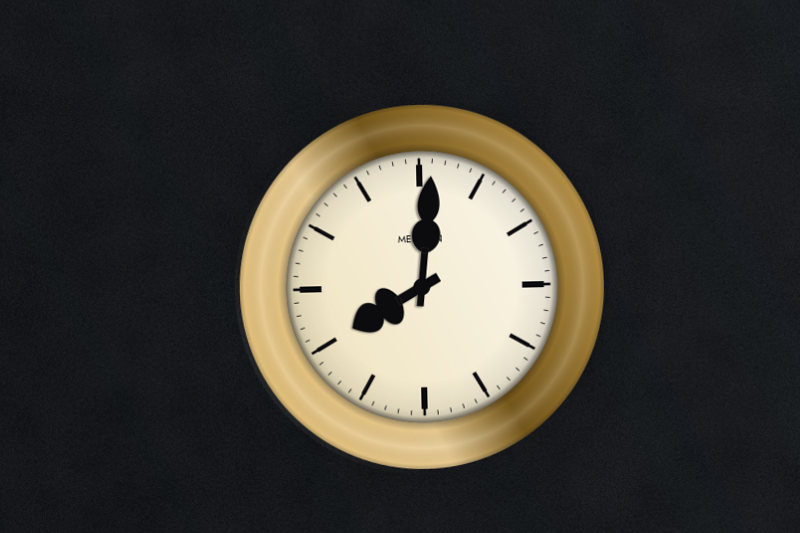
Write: 8,01
